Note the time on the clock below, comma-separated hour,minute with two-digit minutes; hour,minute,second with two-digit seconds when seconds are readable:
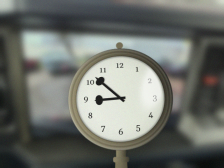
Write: 8,52
